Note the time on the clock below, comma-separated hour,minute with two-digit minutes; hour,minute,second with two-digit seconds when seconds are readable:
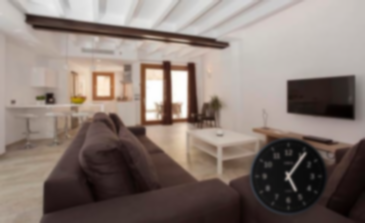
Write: 5,06
